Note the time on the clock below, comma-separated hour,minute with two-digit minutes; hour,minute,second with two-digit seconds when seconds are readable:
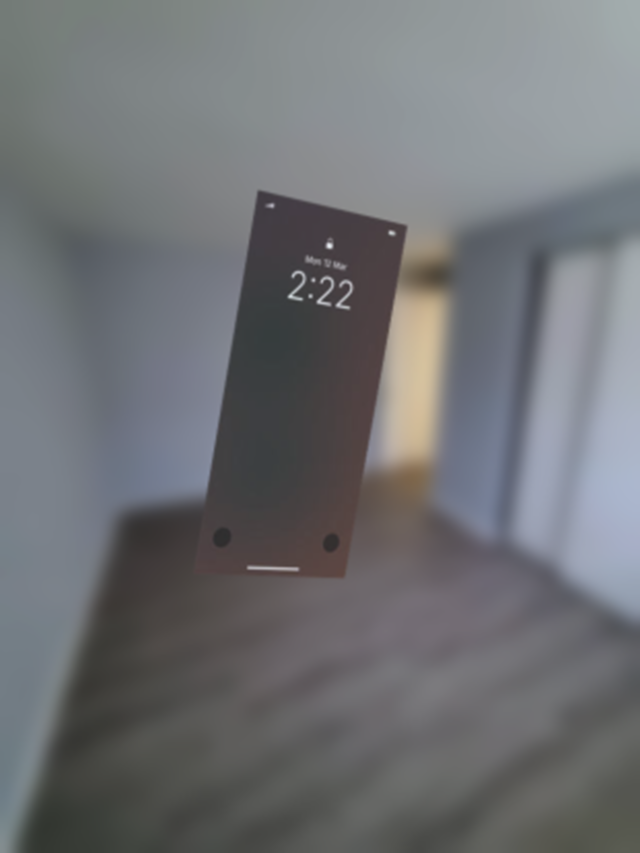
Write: 2,22
